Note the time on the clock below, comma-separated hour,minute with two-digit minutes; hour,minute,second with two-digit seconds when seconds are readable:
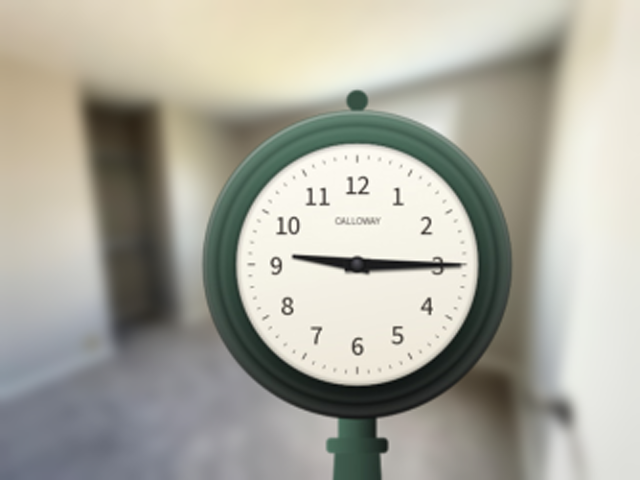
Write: 9,15
